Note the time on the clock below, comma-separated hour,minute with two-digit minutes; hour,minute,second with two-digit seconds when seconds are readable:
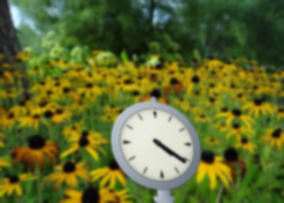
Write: 4,21
